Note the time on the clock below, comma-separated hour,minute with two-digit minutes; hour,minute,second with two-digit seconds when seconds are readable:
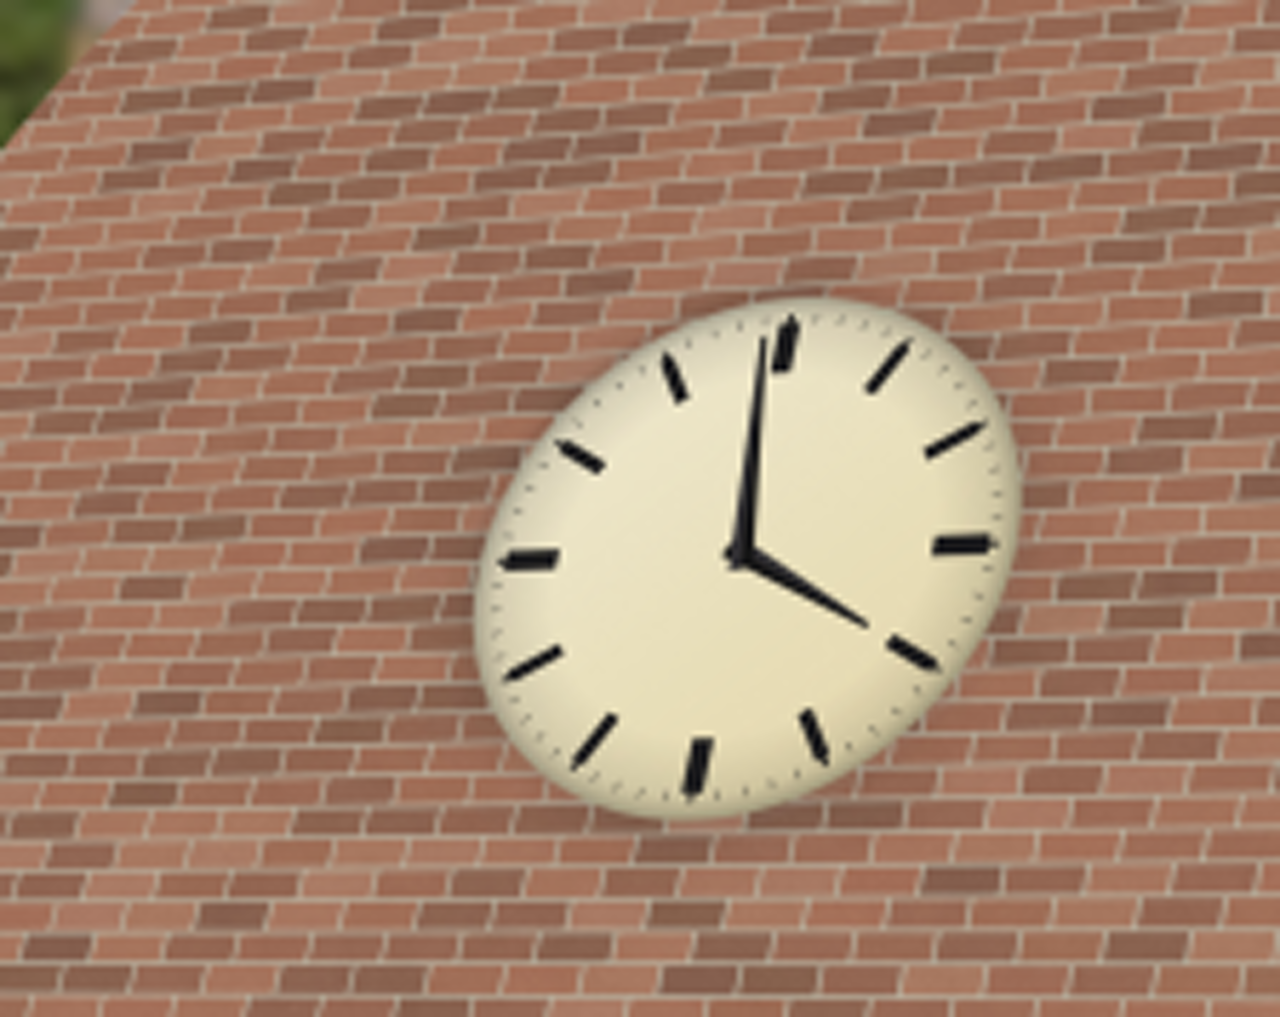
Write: 3,59
